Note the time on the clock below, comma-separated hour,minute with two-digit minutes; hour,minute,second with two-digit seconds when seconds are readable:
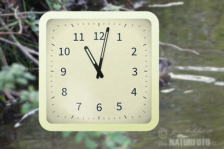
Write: 11,02
